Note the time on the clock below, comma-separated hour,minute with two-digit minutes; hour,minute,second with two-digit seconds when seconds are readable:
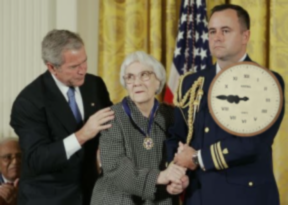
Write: 8,45
